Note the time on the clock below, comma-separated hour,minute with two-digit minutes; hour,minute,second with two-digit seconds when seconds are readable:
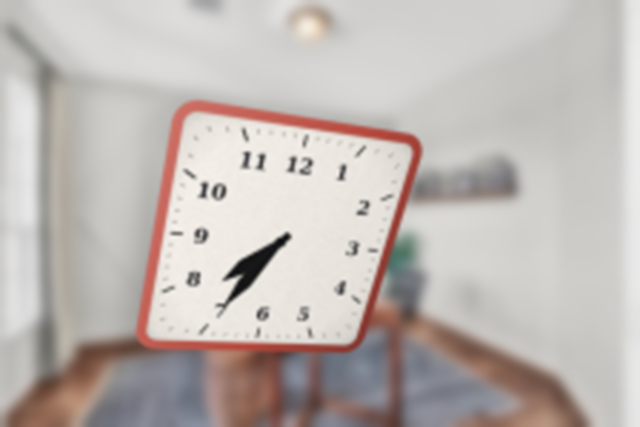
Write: 7,35
